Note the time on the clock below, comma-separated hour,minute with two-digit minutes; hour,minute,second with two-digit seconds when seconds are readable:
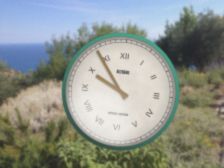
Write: 9,54
